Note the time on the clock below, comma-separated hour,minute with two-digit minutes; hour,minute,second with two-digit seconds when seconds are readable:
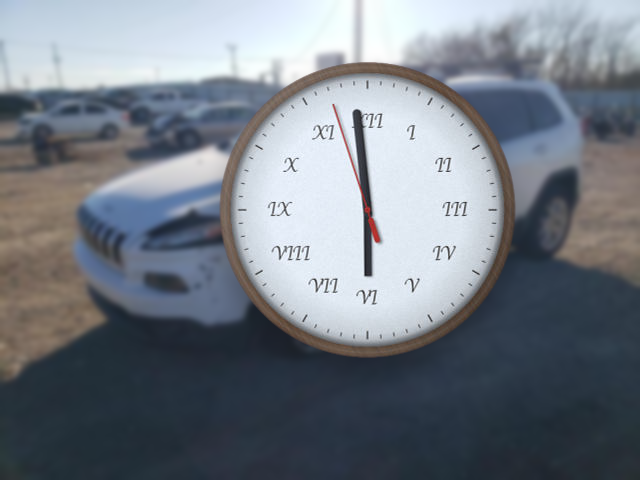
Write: 5,58,57
